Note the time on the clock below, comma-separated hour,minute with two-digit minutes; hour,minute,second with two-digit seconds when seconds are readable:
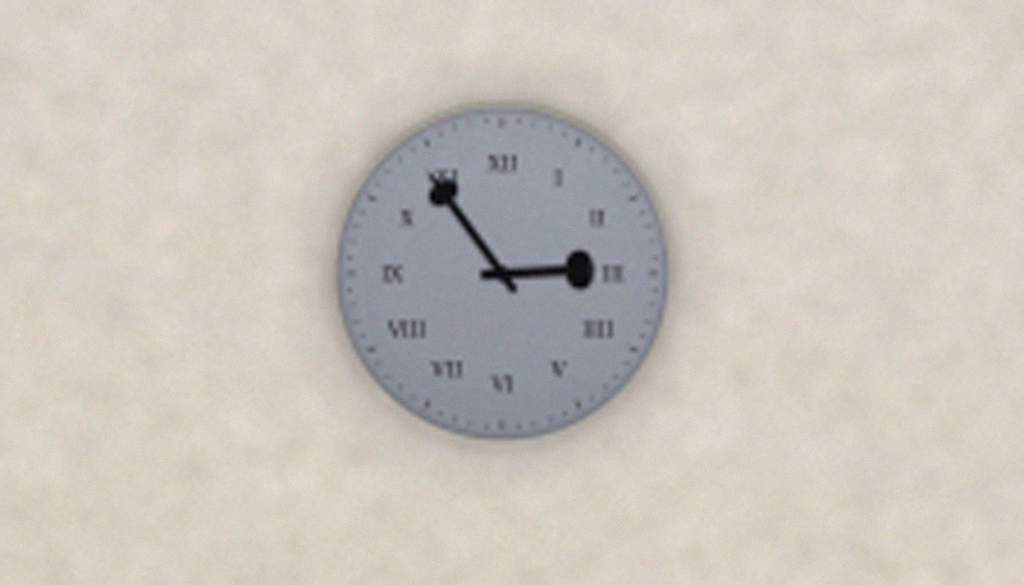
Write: 2,54
